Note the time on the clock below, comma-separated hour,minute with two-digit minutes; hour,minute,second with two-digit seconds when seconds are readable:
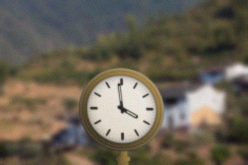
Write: 3,59
